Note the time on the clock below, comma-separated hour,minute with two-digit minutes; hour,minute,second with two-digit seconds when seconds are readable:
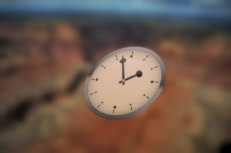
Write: 1,57
